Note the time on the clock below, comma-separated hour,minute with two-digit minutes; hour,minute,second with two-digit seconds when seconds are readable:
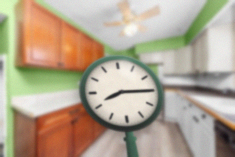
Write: 8,15
